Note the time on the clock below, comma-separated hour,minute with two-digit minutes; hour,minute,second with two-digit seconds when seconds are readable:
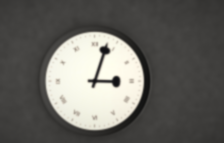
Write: 3,03
